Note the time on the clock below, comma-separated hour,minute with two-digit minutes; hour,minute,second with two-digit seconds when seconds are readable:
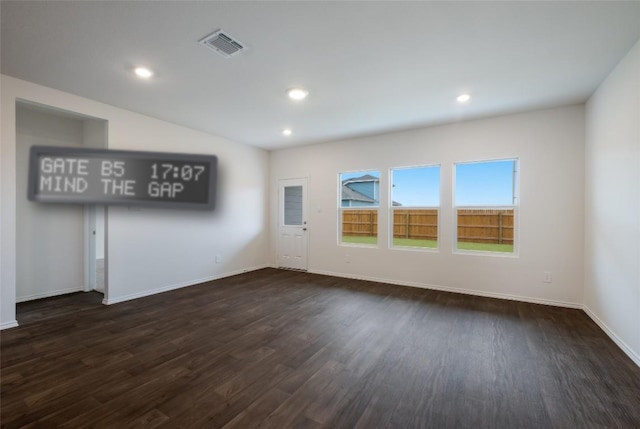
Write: 17,07
